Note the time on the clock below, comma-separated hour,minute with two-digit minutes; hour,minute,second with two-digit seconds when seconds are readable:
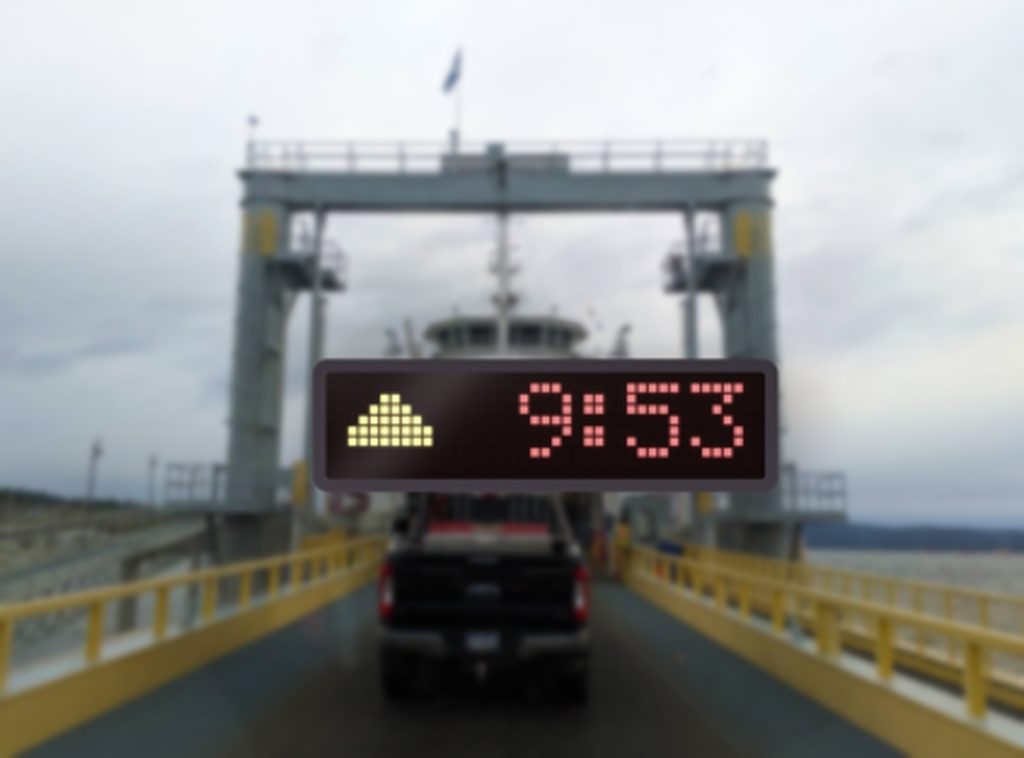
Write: 9,53
